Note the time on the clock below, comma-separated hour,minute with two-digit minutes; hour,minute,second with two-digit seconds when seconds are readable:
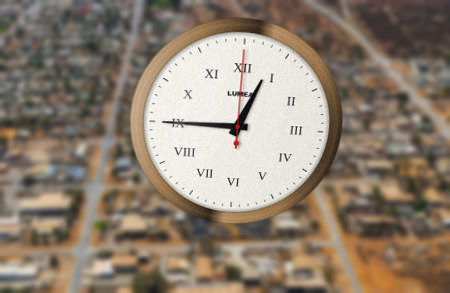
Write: 12,45,00
